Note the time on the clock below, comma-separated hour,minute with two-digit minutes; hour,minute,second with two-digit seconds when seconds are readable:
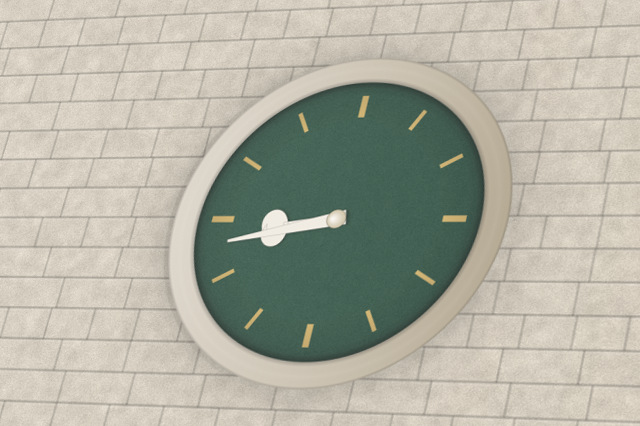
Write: 8,43
